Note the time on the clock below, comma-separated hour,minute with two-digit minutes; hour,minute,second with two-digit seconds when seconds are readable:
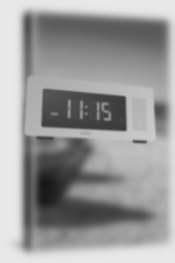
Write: 11,15
